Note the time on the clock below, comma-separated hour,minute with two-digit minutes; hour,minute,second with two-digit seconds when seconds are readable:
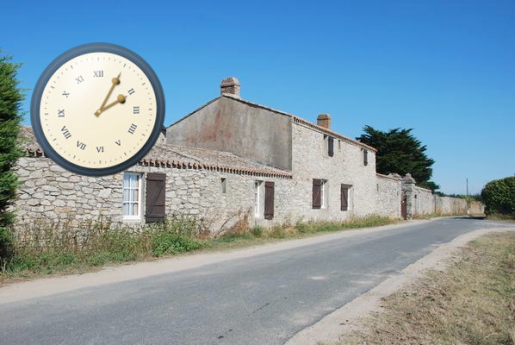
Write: 2,05
